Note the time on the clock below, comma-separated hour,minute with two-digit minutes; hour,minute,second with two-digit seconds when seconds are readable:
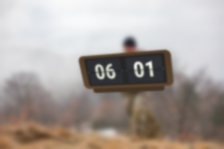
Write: 6,01
